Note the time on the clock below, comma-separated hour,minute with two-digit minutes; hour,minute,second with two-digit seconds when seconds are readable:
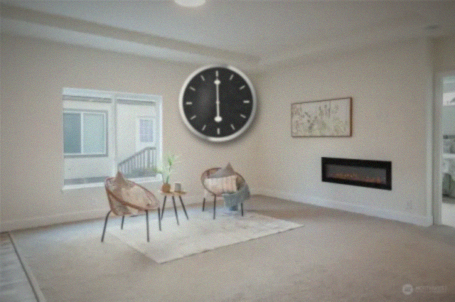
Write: 6,00
